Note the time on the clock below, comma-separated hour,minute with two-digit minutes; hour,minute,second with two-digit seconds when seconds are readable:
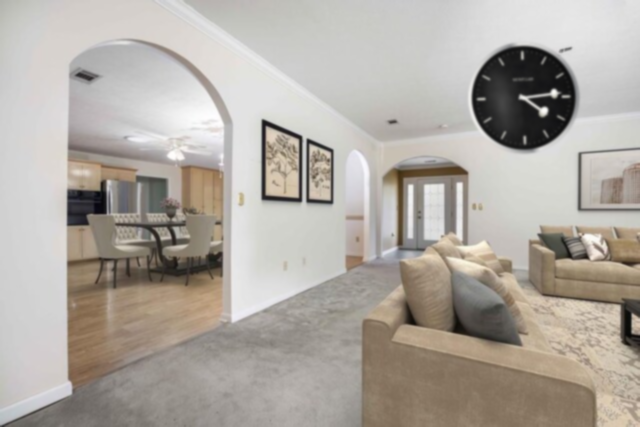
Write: 4,14
